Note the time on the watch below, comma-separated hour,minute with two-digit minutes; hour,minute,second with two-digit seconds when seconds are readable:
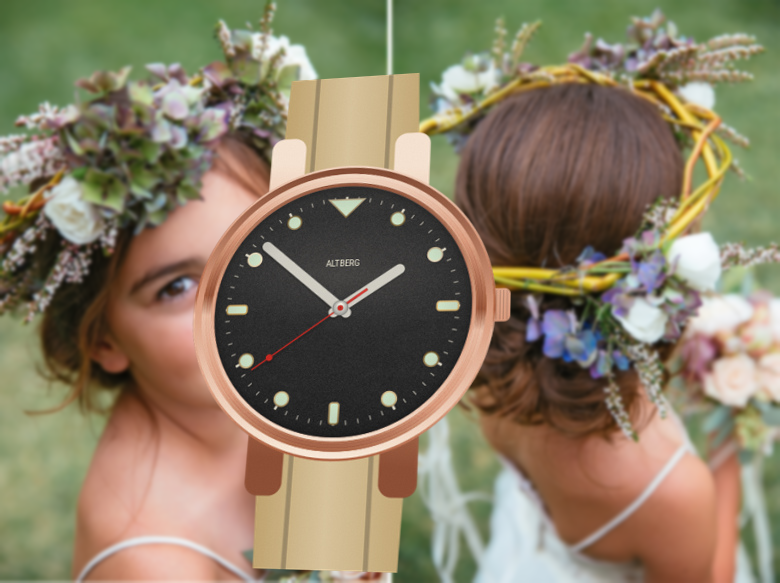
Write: 1,51,39
